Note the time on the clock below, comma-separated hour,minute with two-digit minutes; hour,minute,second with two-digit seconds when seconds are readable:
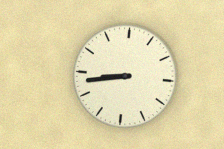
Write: 8,43
